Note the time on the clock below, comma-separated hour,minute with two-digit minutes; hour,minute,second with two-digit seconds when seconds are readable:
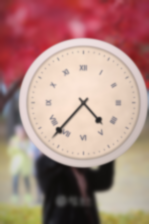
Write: 4,37
